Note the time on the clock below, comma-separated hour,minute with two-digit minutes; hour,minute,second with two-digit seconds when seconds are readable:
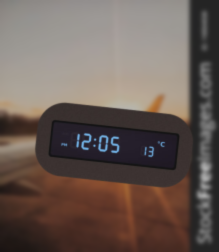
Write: 12,05
